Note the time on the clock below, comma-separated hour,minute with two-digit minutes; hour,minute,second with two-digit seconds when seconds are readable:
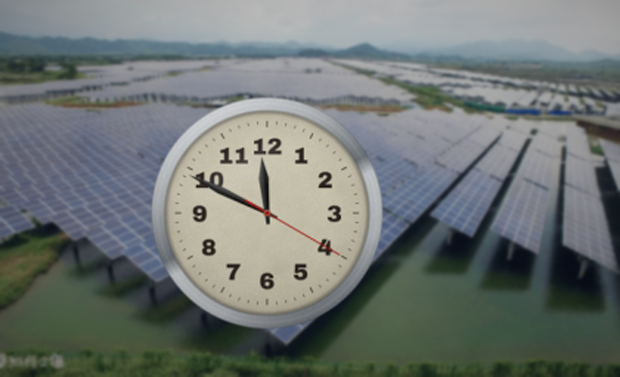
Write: 11,49,20
